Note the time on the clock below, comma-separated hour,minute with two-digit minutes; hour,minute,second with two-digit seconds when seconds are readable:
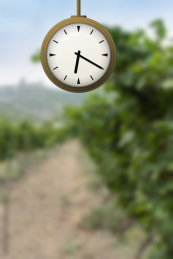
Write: 6,20
